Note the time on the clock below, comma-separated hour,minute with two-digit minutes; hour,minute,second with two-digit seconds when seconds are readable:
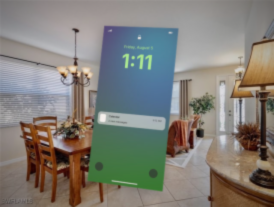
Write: 1,11
